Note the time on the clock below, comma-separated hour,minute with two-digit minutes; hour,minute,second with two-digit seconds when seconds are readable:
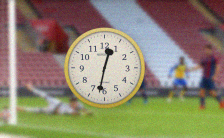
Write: 12,32
